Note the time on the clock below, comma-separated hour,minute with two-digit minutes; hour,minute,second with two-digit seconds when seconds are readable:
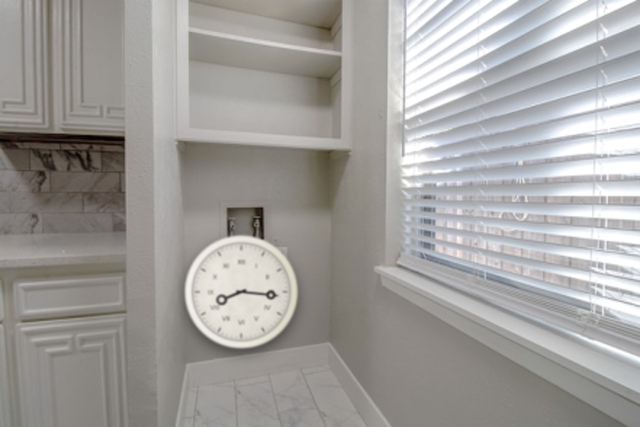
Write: 8,16
